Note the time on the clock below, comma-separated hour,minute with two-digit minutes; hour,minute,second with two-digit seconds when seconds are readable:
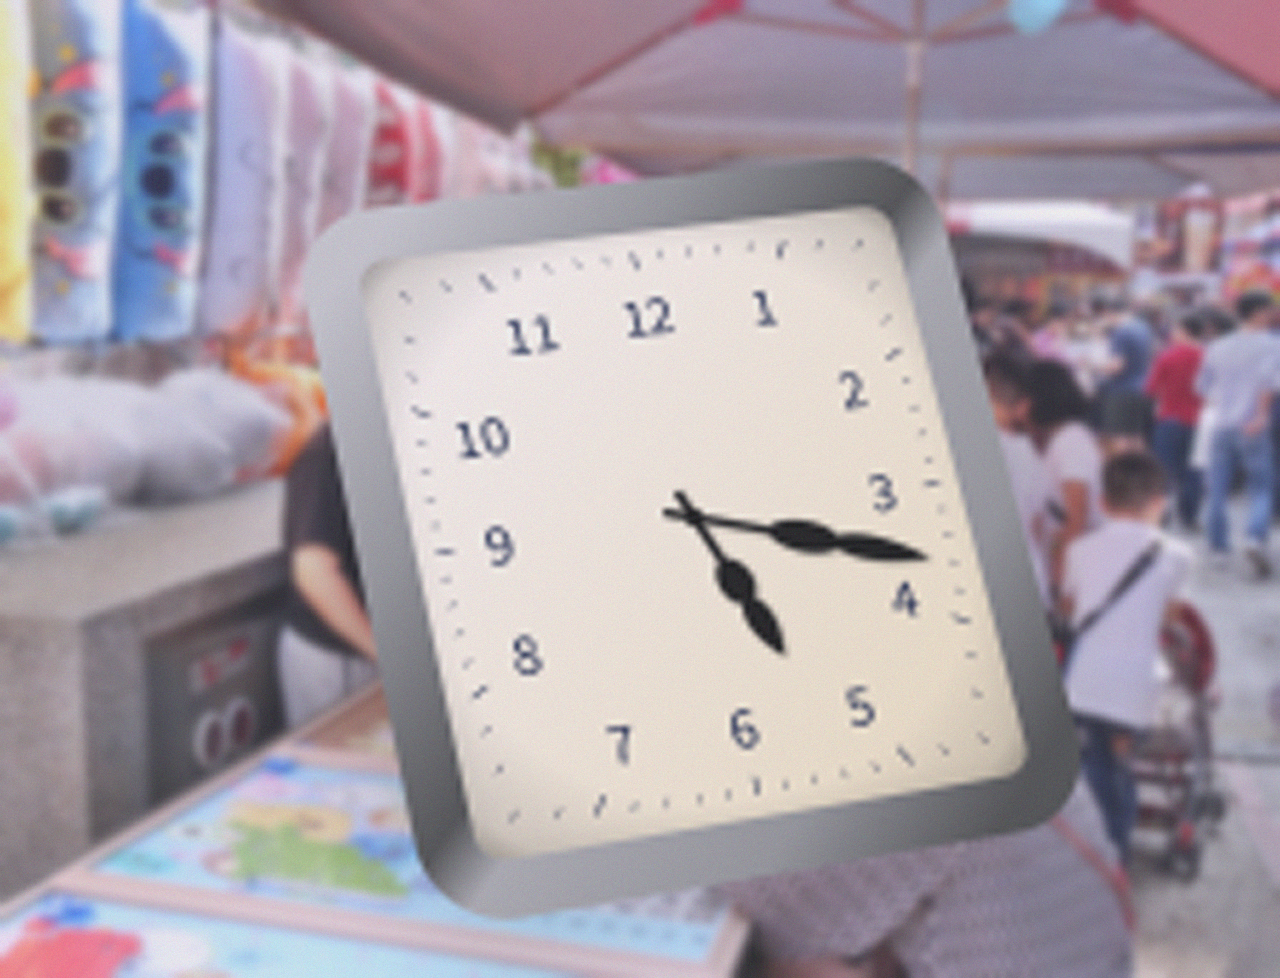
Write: 5,18
